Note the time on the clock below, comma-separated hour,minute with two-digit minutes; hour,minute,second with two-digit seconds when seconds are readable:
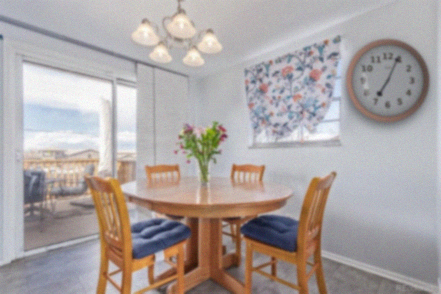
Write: 7,04
